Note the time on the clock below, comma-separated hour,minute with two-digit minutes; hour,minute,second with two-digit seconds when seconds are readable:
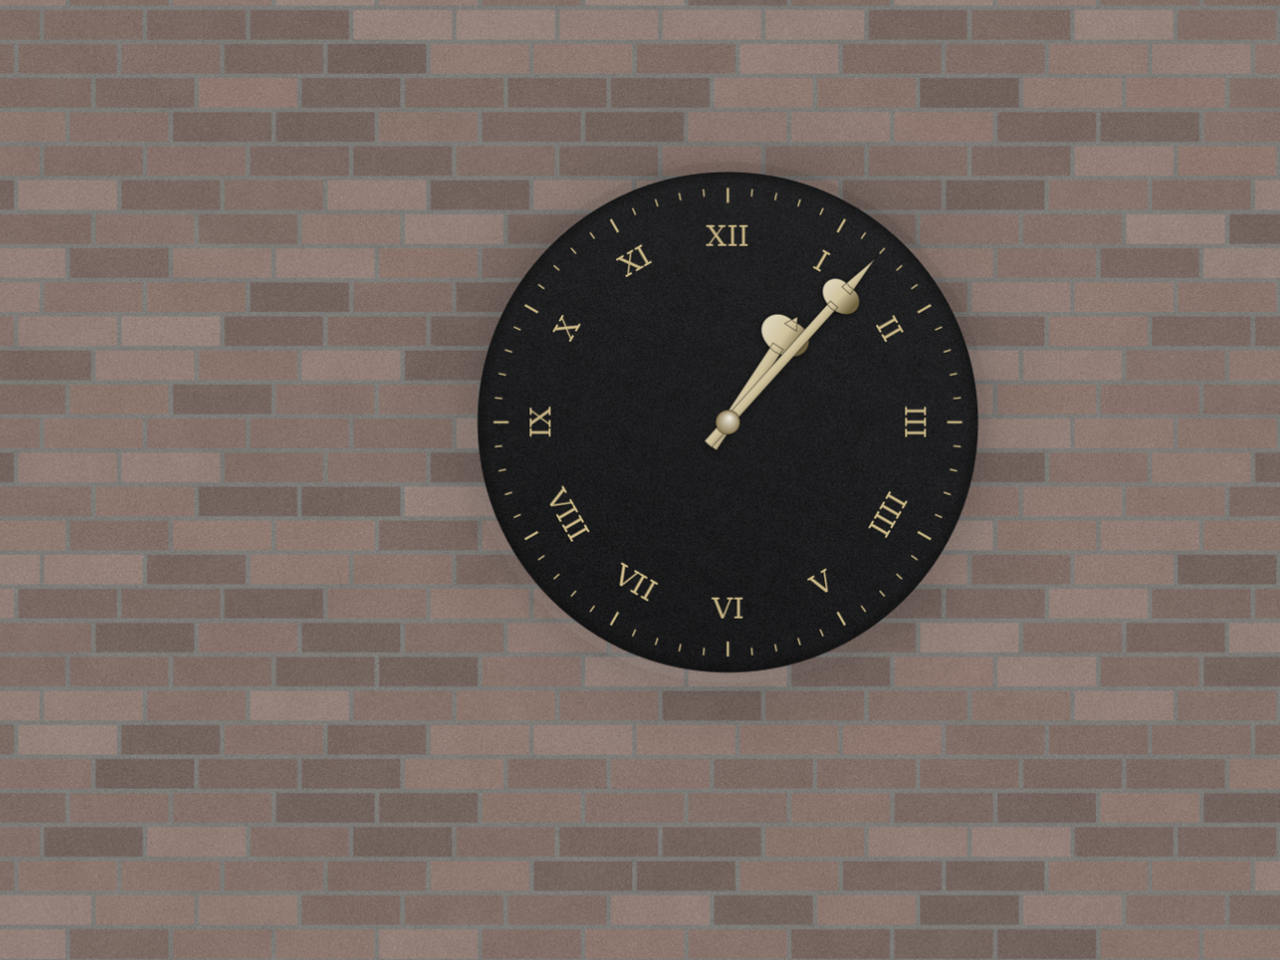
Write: 1,07
